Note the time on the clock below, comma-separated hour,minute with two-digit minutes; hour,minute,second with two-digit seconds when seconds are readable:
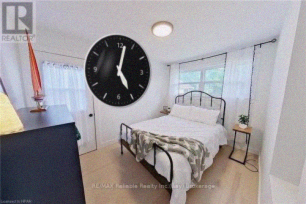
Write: 5,02
